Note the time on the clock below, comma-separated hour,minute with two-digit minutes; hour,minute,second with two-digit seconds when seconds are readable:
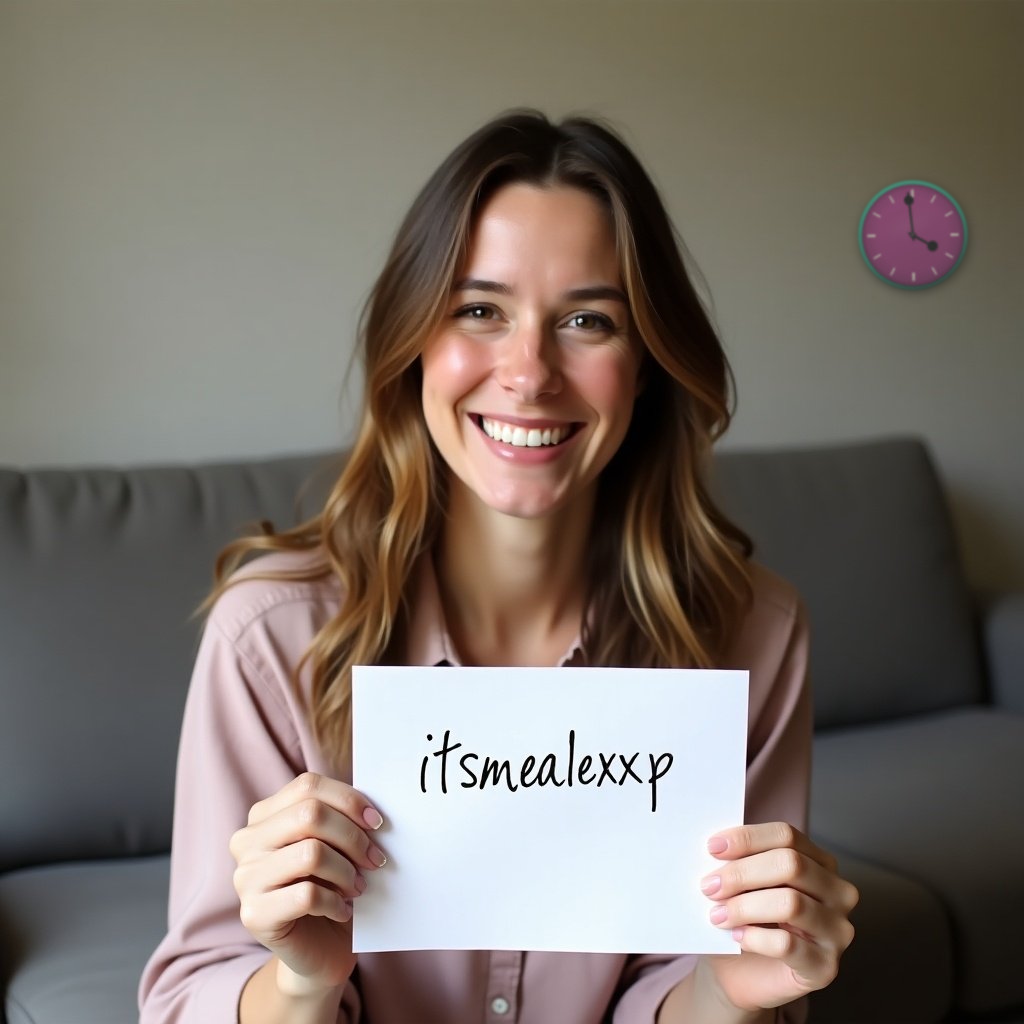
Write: 3,59
